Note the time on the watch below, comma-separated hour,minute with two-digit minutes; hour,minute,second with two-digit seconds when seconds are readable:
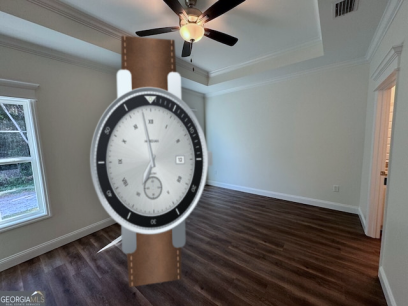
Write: 6,58
